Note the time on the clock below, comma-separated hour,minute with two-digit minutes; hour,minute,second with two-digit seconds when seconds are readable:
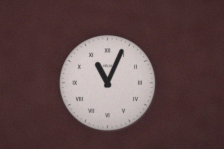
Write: 11,04
